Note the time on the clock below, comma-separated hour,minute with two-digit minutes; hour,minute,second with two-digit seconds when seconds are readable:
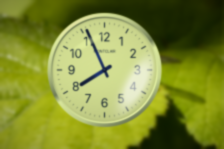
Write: 7,56
